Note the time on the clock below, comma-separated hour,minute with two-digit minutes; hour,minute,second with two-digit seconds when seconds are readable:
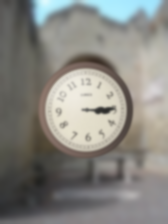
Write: 3,15
